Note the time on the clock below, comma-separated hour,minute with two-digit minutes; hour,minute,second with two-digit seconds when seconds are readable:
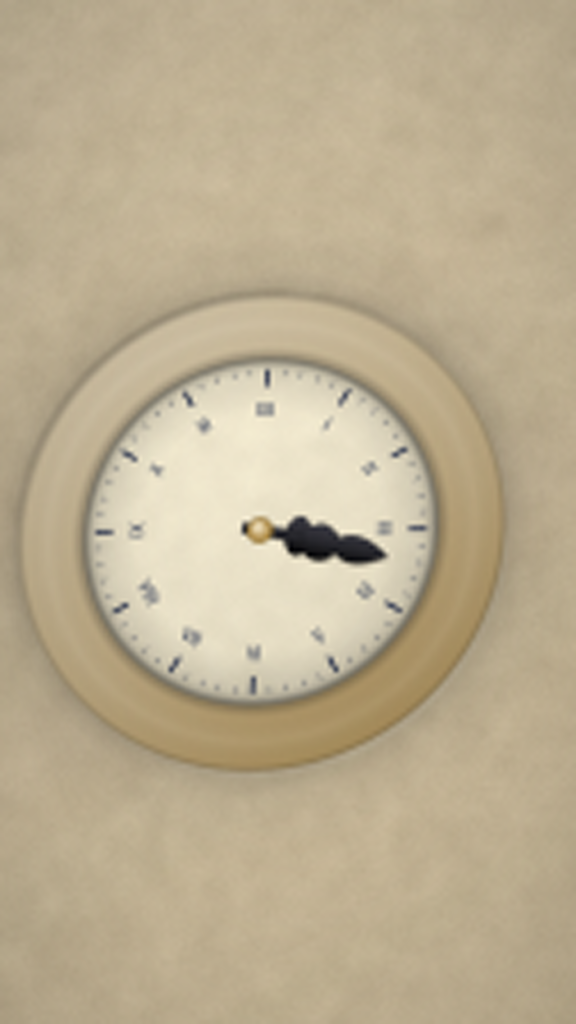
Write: 3,17
